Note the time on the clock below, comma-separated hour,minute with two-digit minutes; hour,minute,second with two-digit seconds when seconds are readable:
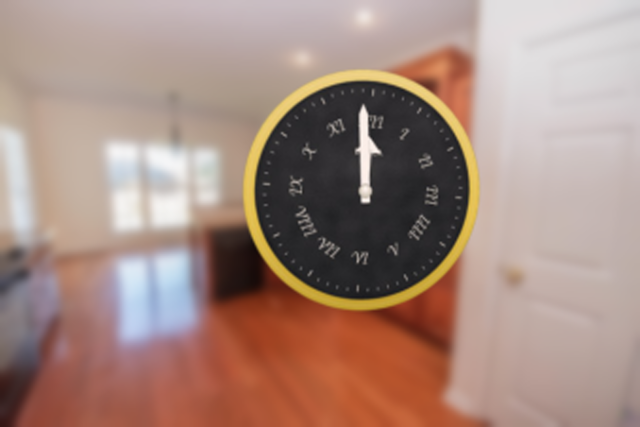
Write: 11,59
